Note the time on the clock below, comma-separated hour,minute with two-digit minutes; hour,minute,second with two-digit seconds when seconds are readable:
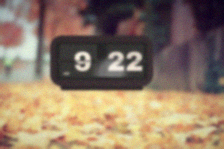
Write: 9,22
